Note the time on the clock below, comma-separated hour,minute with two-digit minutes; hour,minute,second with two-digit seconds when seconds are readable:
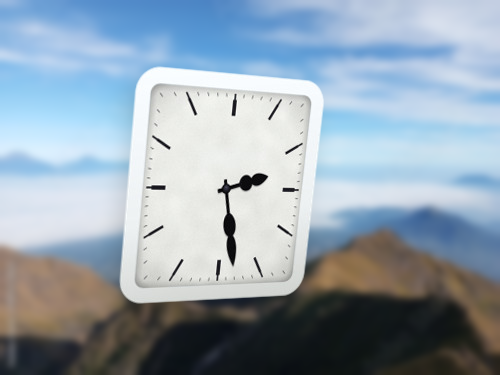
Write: 2,28
